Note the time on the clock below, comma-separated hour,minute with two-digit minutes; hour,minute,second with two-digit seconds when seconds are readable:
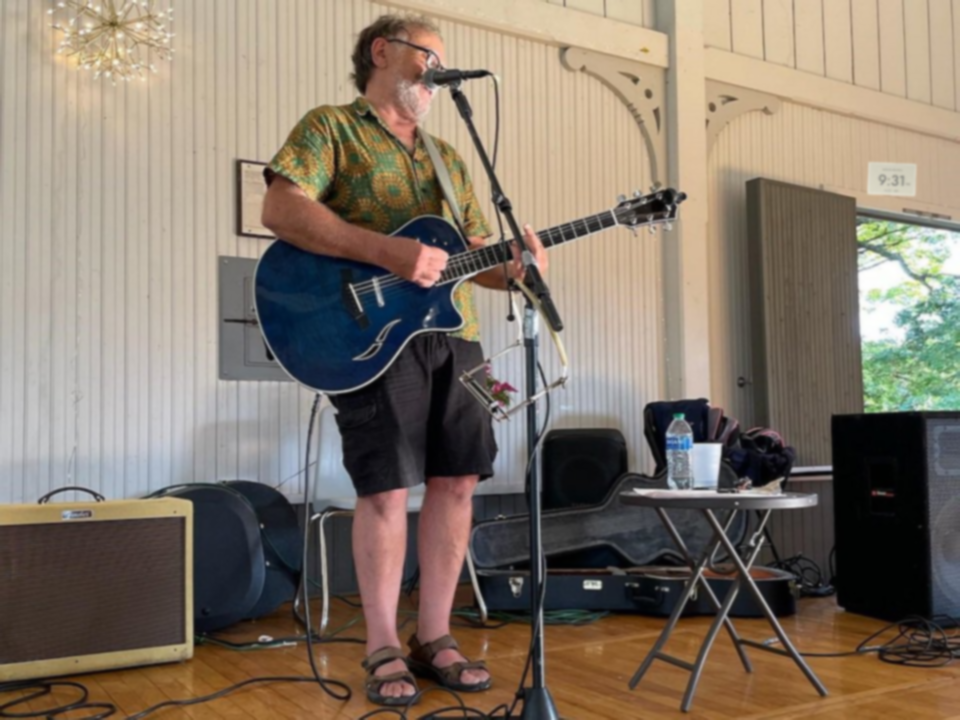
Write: 9,31
